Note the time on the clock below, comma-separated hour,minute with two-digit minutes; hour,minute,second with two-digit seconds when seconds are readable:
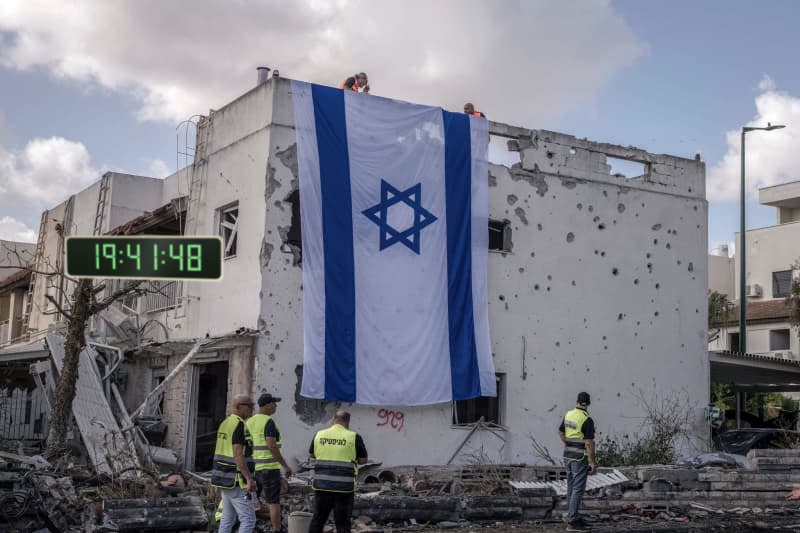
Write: 19,41,48
